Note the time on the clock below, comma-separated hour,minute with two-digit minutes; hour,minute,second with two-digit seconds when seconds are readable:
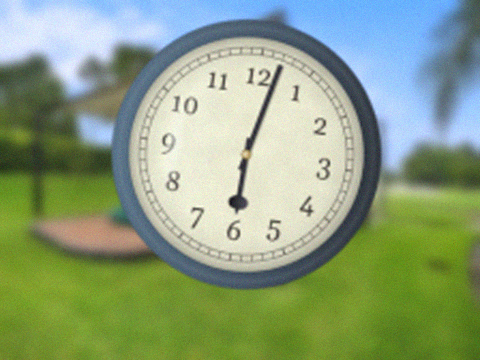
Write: 6,02
